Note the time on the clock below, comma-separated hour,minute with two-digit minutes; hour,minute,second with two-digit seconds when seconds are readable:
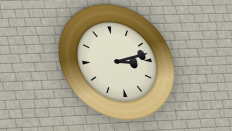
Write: 3,13
